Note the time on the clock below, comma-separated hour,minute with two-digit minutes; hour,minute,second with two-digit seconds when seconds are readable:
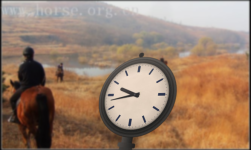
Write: 9,43
